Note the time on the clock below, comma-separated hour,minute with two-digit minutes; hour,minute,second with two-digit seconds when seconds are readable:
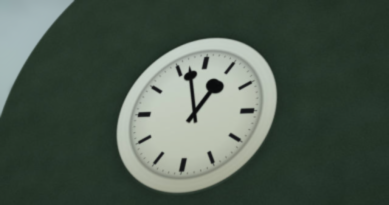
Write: 12,57
